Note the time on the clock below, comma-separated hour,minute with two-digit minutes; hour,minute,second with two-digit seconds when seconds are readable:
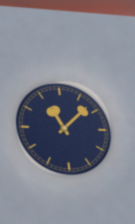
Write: 11,08
